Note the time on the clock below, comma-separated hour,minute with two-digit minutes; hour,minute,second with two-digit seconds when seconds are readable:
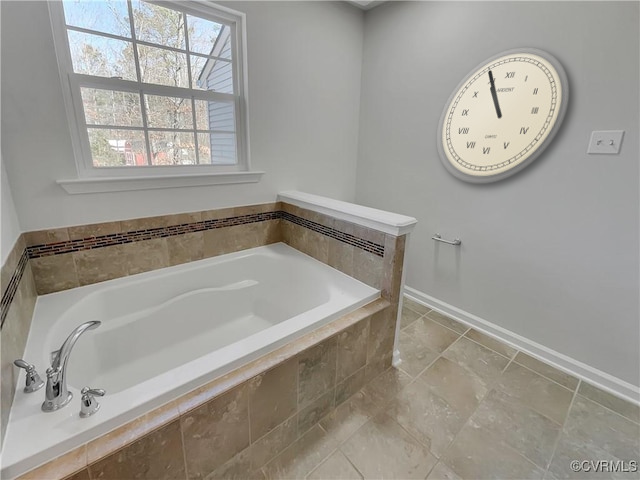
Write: 10,55
